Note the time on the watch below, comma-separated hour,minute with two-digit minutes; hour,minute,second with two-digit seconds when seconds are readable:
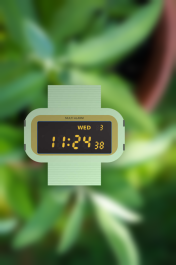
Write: 11,24,38
